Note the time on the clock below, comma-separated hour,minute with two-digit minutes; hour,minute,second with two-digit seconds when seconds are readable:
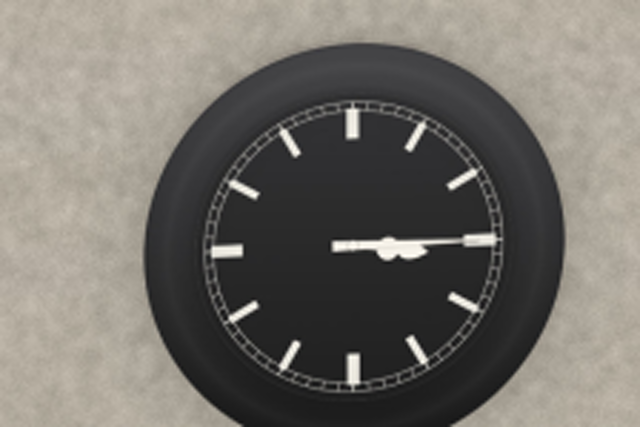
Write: 3,15
